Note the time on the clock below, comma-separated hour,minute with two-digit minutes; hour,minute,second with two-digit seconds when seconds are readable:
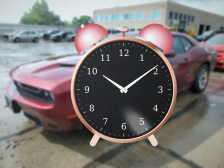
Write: 10,09
